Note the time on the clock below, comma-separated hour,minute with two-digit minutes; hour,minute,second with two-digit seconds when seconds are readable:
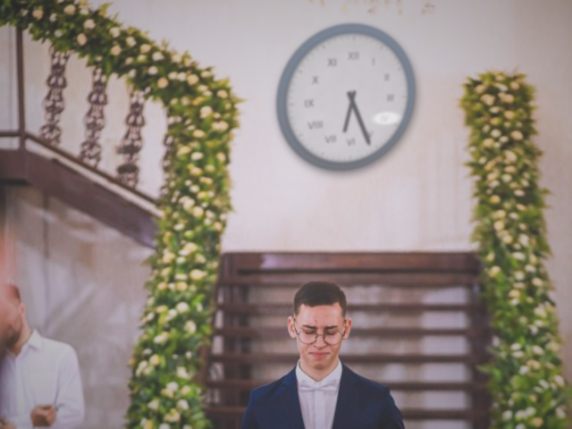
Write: 6,26
